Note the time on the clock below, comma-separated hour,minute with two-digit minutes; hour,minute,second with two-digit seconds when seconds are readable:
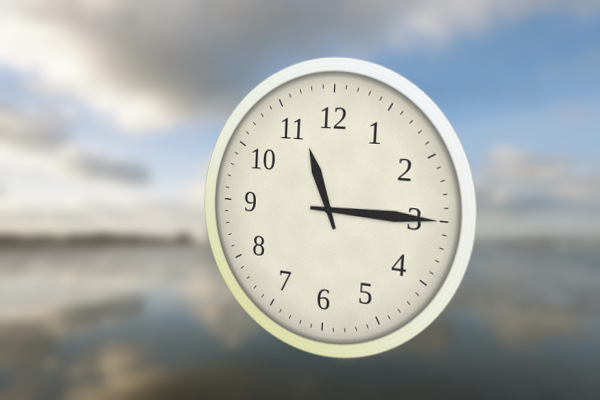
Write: 11,15
